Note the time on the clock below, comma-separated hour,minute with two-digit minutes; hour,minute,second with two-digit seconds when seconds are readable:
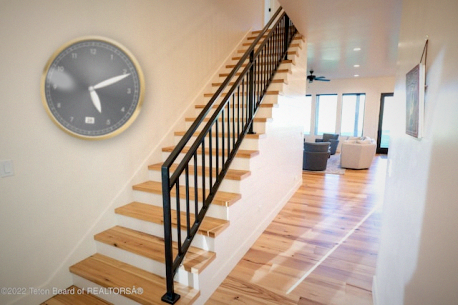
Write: 5,11
